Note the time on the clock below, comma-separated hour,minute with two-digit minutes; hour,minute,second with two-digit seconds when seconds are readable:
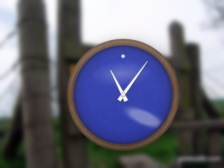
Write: 11,06
